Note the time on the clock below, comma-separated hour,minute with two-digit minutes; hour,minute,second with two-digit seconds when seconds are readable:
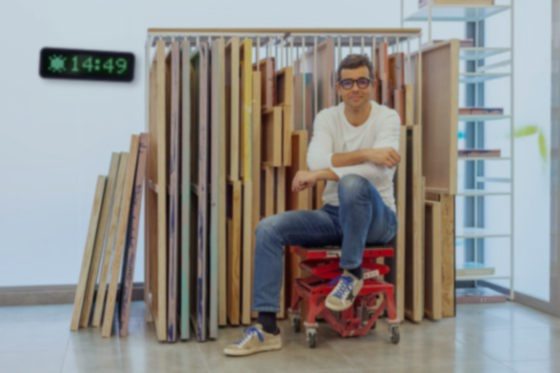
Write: 14,49
